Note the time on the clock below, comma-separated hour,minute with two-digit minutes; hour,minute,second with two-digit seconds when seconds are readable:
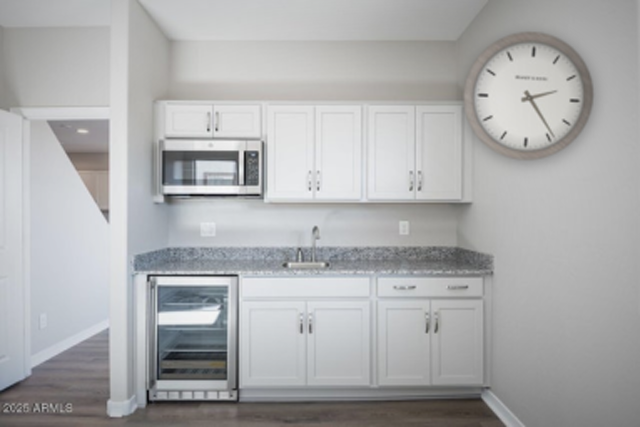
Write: 2,24
